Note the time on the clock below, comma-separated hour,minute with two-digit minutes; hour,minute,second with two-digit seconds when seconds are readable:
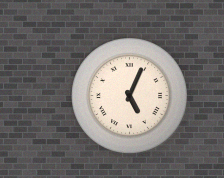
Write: 5,04
